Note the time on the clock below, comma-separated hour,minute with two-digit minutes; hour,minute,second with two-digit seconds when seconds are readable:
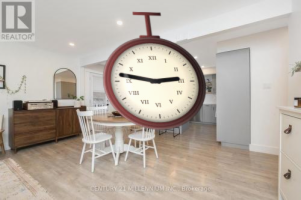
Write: 2,47
